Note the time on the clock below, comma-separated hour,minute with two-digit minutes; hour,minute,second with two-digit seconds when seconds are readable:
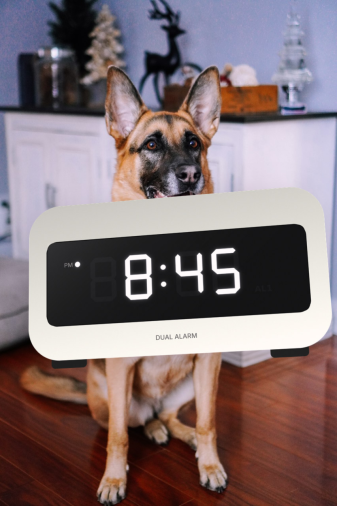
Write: 8,45
